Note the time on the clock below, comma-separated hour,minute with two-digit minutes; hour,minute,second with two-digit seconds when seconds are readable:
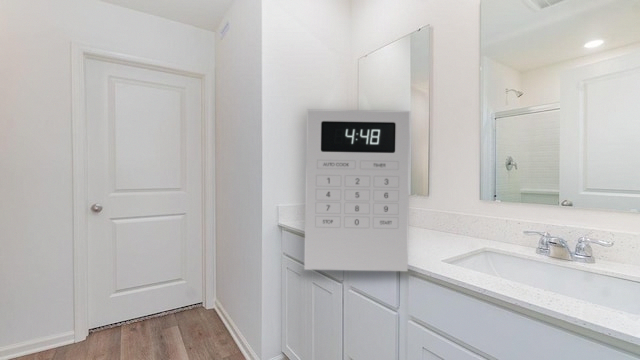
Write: 4,48
